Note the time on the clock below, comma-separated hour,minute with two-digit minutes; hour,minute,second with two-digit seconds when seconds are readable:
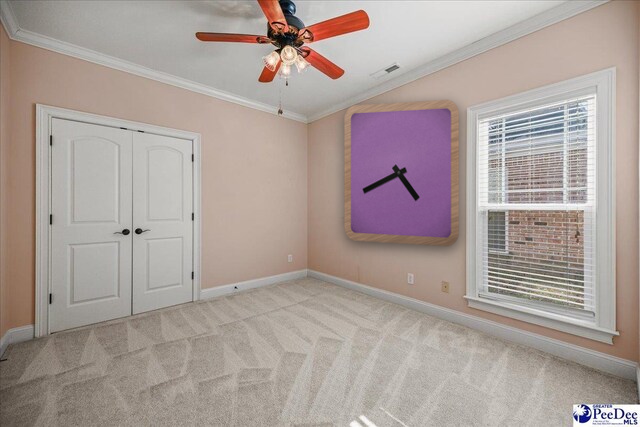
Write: 4,41
